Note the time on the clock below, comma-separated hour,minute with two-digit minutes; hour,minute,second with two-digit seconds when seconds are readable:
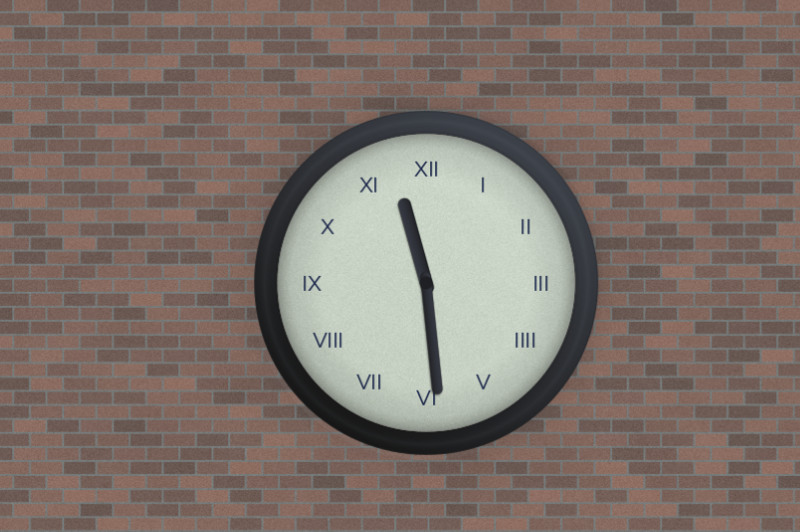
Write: 11,29
